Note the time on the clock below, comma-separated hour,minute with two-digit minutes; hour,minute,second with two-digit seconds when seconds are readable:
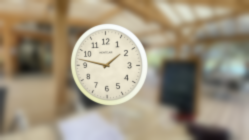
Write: 1,47
